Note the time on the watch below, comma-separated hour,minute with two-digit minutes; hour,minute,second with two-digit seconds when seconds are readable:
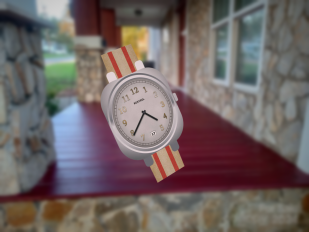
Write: 4,39
